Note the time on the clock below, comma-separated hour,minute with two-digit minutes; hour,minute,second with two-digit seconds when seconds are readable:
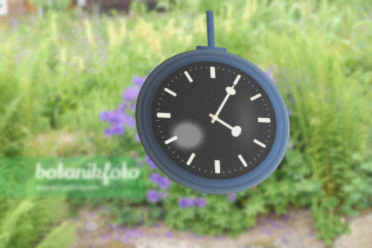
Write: 4,05
